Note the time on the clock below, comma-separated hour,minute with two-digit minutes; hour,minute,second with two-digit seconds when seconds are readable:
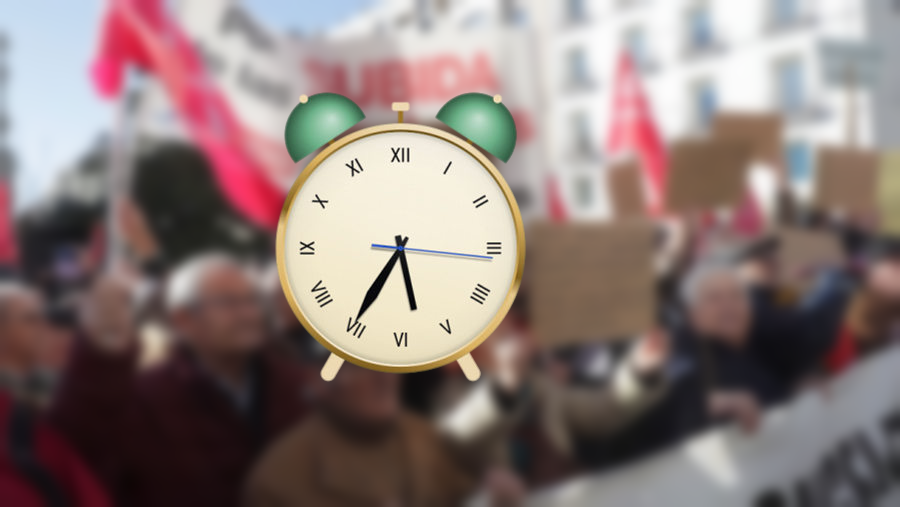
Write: 5,35,16
